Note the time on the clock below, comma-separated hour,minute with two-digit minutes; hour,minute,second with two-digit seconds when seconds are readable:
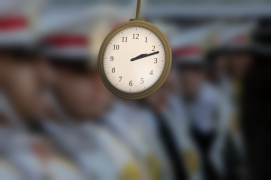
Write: 2,12
